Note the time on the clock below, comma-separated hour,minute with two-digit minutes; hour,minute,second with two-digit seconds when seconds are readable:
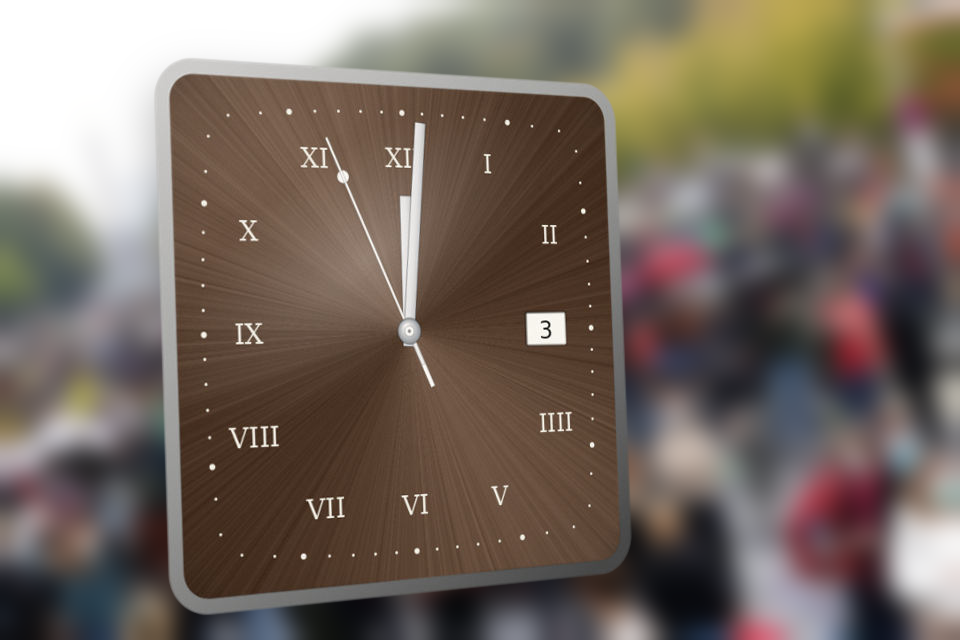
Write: 12,00,56
